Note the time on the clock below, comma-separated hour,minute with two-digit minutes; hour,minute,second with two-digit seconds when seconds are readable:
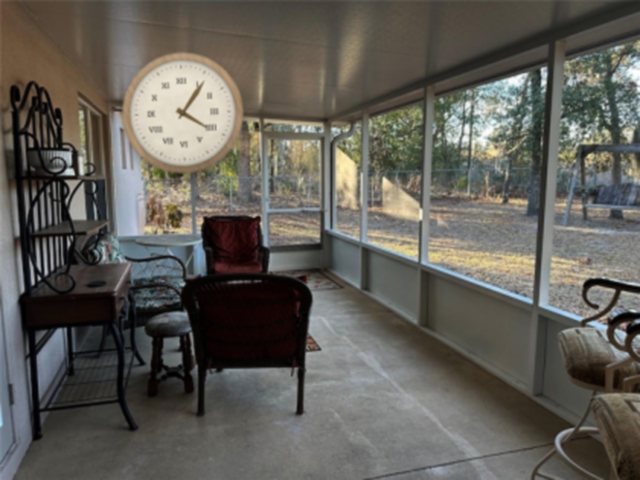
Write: 4,06
